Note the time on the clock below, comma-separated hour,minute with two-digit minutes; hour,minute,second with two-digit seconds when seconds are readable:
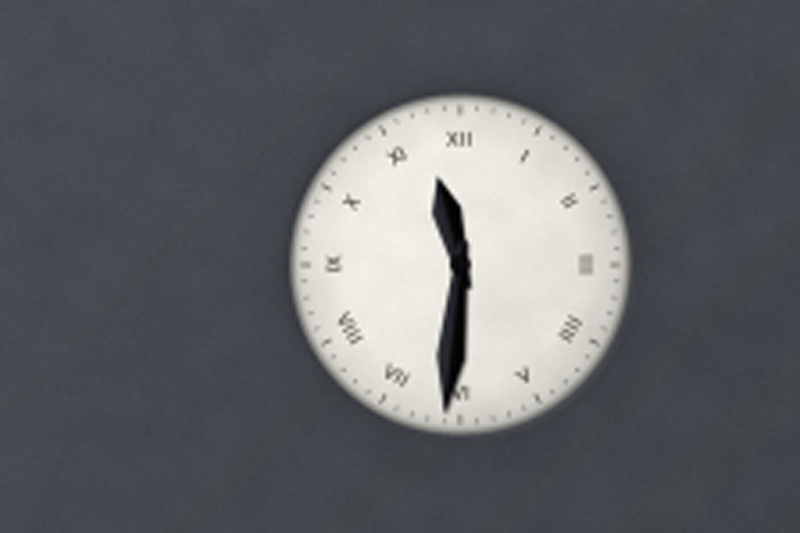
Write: 11,31
